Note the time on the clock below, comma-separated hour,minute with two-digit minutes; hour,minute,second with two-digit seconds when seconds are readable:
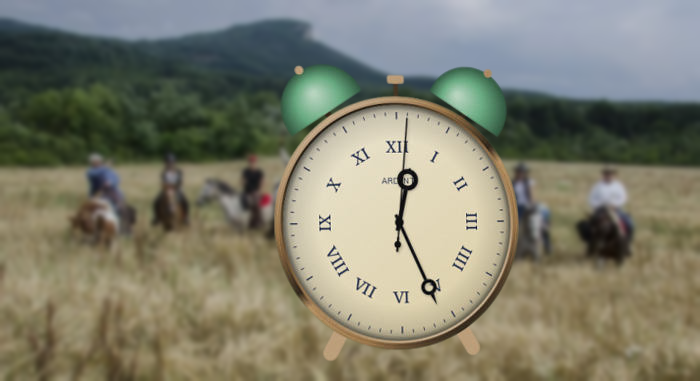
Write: 12,26,01
